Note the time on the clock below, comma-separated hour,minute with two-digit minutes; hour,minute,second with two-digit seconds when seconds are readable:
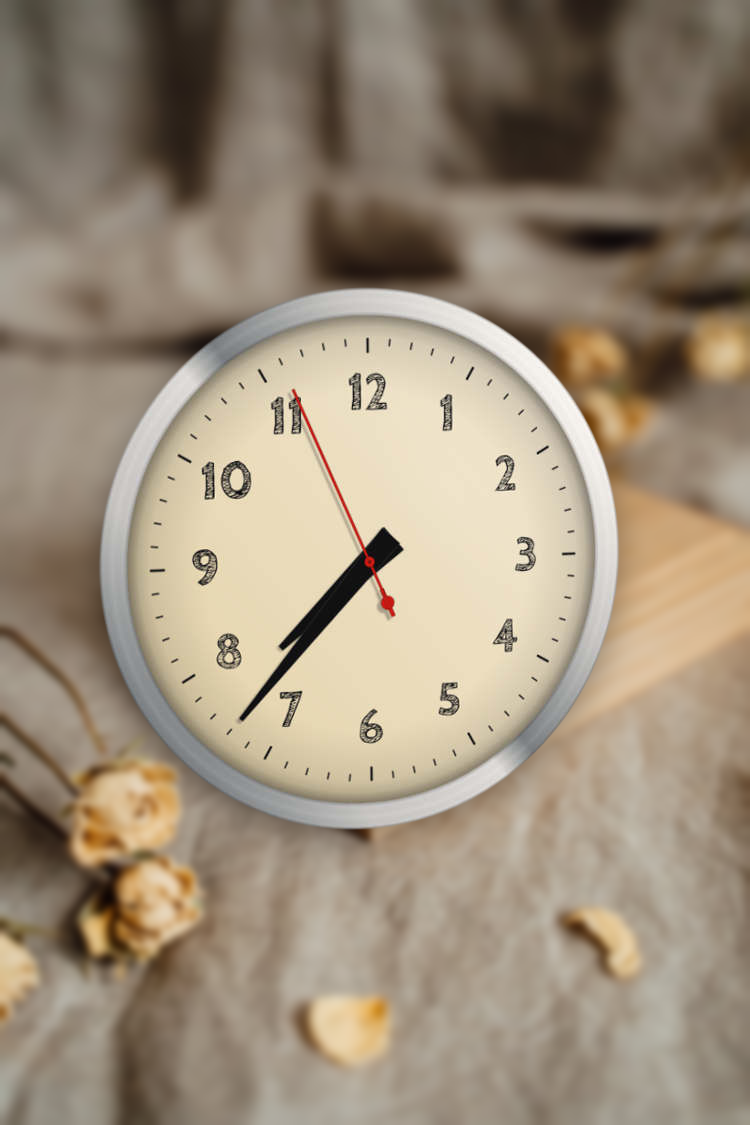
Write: 7,36,56
